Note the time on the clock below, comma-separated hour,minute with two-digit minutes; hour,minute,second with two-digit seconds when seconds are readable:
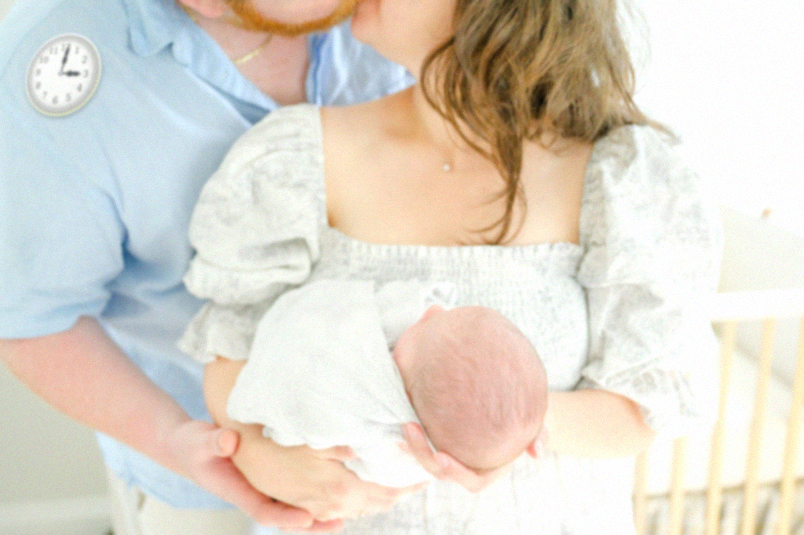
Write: 3,01
